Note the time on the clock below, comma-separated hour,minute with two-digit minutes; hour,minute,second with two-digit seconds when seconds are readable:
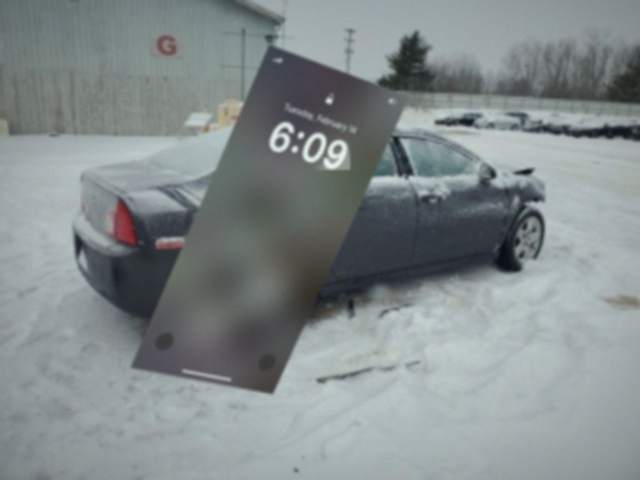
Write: 6,09
